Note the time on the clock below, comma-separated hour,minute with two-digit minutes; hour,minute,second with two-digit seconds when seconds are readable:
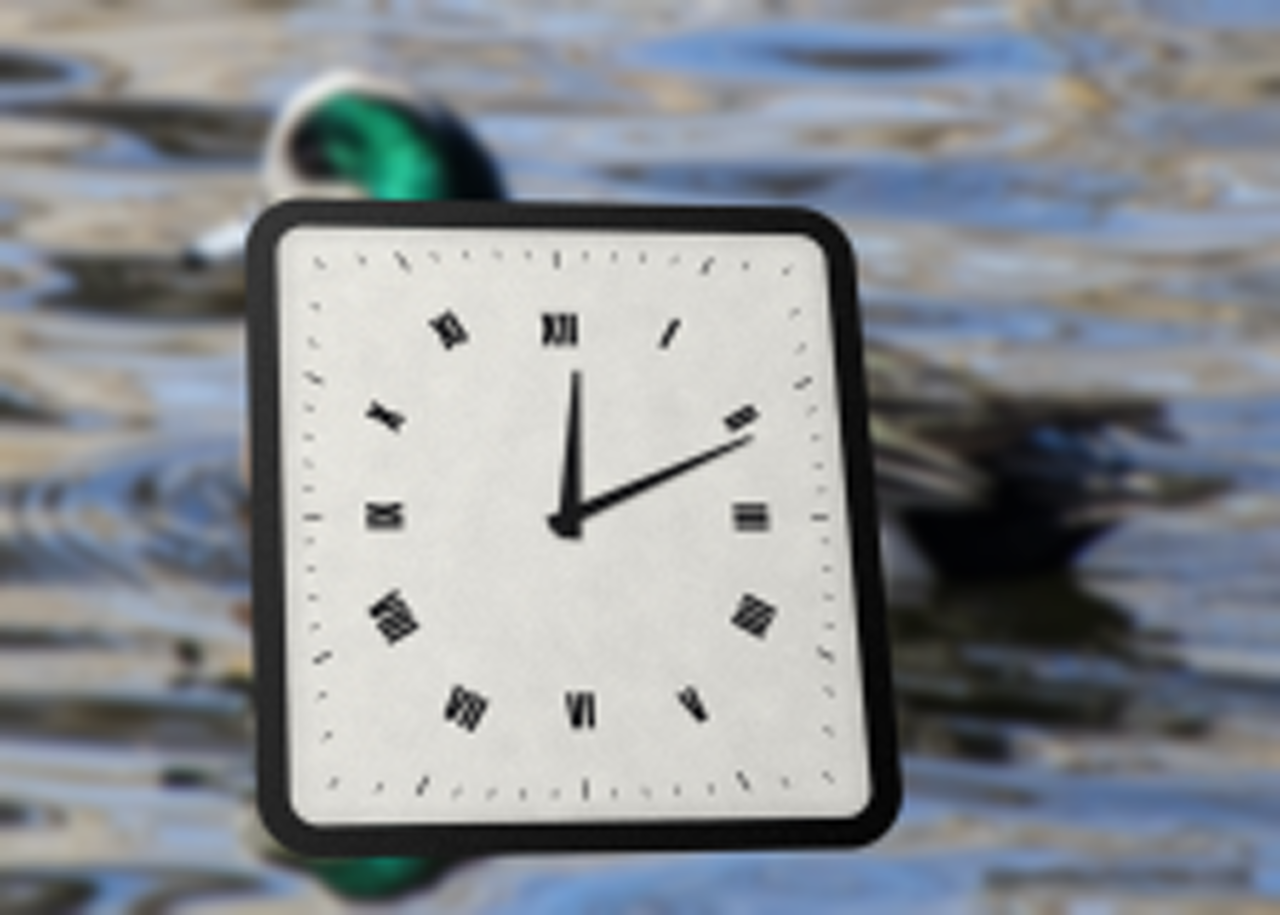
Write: 12,11
